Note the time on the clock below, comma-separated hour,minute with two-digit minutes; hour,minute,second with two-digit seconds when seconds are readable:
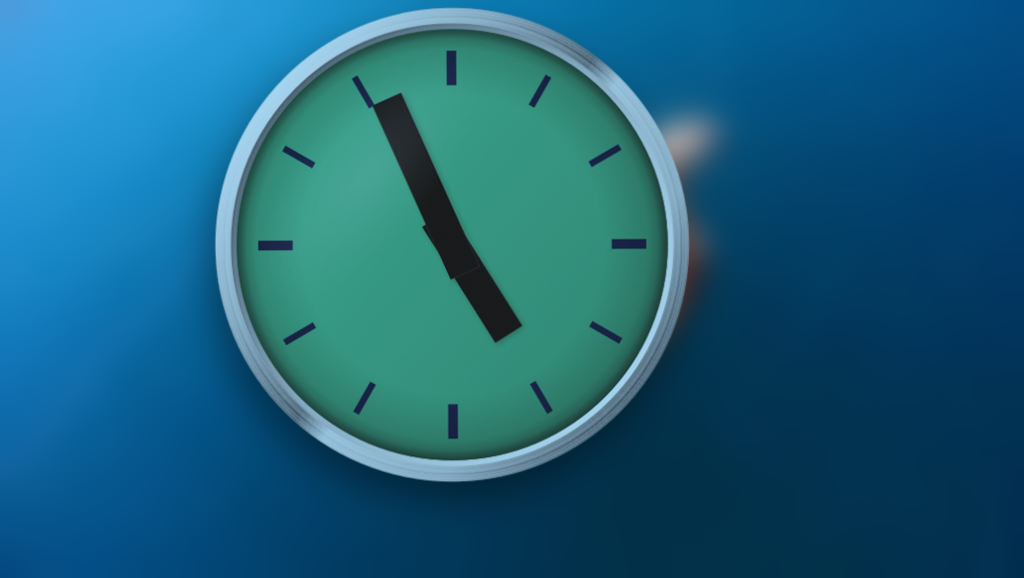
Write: 4,56
